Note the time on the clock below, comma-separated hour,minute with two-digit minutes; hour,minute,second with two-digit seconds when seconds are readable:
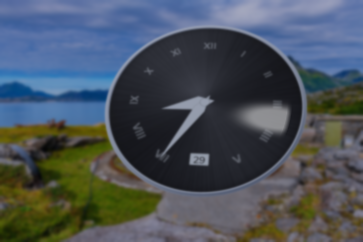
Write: 8,35
